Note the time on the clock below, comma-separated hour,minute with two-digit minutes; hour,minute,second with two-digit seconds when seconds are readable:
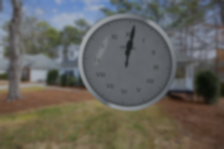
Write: 12,01
